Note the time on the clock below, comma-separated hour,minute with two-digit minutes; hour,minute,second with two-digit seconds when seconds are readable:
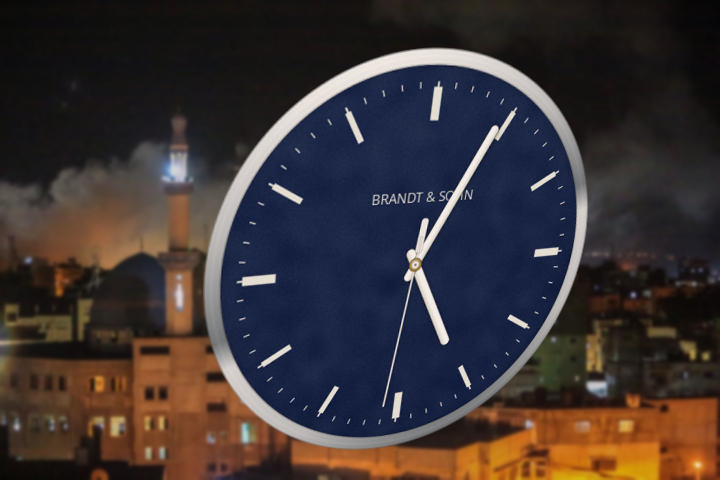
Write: 5,04,31
